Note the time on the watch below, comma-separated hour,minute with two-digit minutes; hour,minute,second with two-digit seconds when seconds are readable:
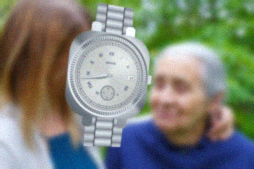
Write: 8,43
